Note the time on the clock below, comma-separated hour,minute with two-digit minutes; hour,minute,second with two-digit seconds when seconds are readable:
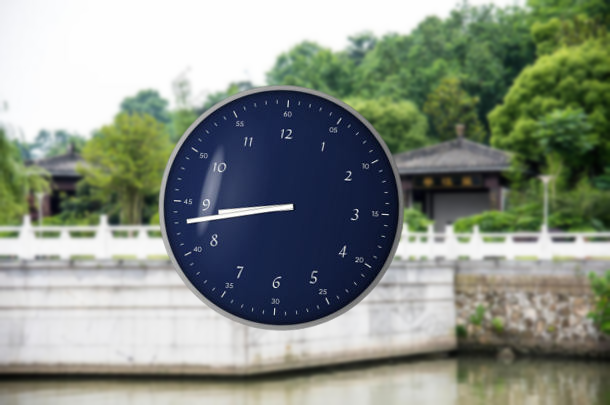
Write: 8,43
